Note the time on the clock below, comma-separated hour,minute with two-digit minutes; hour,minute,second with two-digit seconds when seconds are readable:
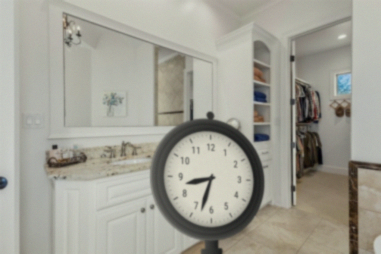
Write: 8,33
